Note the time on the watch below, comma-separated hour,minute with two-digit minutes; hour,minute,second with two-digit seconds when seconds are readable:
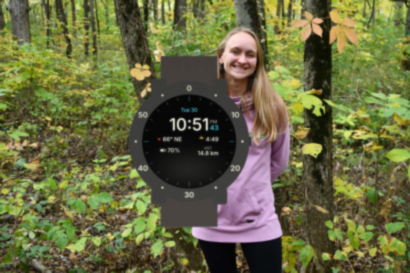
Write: 10,51
